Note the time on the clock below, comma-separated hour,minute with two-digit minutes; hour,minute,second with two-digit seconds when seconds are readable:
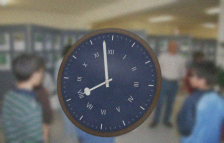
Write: 7,58
